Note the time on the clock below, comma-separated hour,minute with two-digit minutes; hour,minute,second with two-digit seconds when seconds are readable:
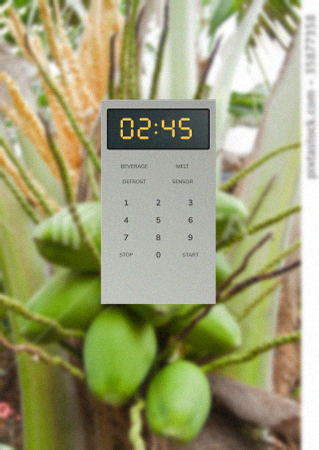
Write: 2,45
